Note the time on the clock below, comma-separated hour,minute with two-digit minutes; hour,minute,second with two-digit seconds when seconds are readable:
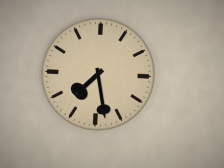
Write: 7,28
